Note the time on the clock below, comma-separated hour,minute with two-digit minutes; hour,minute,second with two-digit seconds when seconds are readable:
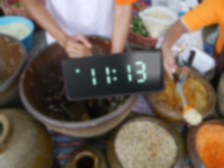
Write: 11,13
